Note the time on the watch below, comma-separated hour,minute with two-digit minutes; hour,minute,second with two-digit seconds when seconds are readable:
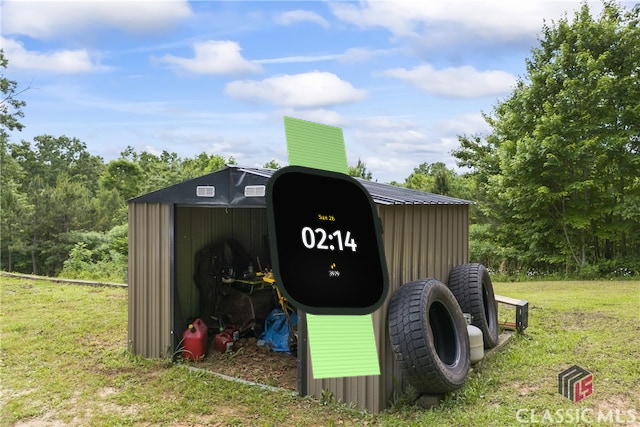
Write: 2,14
